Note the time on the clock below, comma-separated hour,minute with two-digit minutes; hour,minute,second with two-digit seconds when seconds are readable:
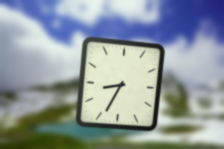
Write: 8,34
